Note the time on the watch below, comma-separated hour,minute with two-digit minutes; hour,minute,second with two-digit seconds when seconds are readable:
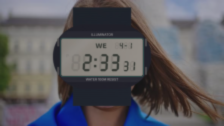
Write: 2,33,31
